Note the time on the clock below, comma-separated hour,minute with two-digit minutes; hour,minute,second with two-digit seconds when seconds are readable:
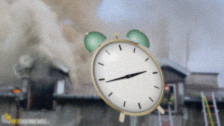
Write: 2,44
